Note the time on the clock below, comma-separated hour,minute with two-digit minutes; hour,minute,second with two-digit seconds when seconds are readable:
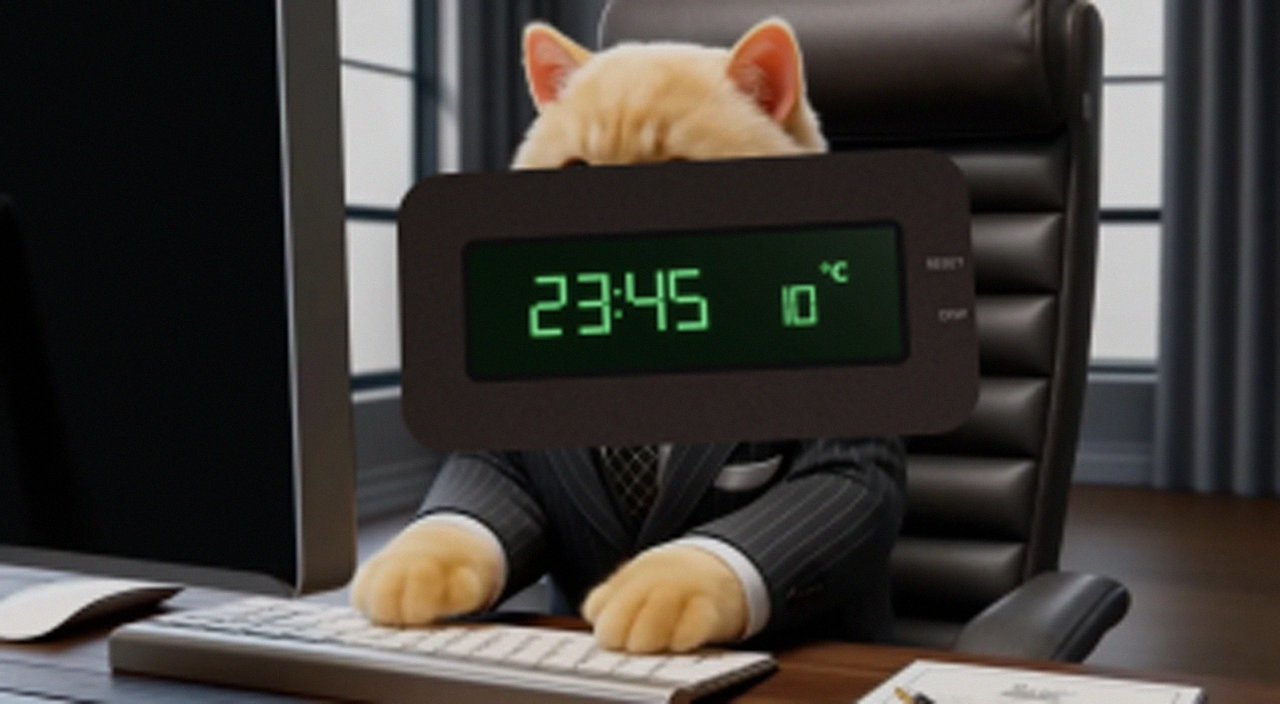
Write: 23,45
